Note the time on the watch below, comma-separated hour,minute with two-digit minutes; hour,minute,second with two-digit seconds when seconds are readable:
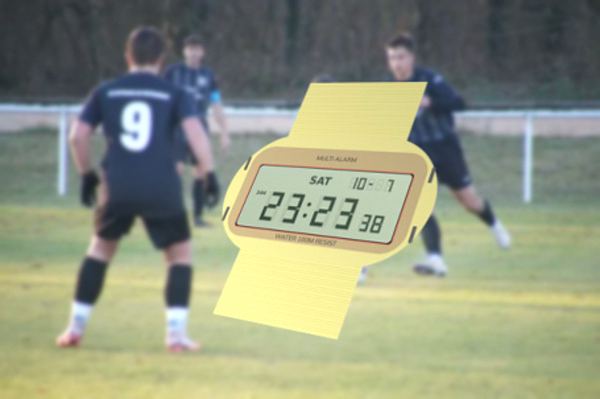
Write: 23,23,38
